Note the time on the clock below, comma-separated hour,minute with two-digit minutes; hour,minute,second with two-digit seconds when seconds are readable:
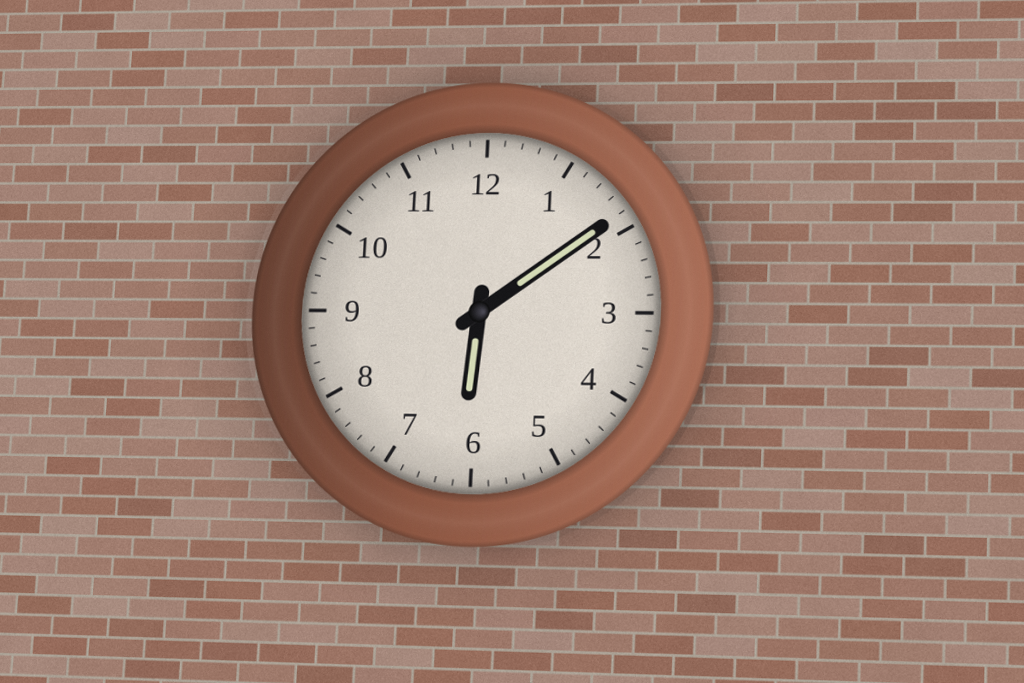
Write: 6,09
